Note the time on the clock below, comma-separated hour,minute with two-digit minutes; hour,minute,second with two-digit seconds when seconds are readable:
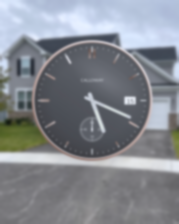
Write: 5,19
